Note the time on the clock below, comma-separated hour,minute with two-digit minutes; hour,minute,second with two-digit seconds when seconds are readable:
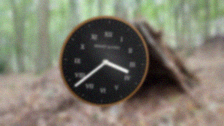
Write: 3,38
